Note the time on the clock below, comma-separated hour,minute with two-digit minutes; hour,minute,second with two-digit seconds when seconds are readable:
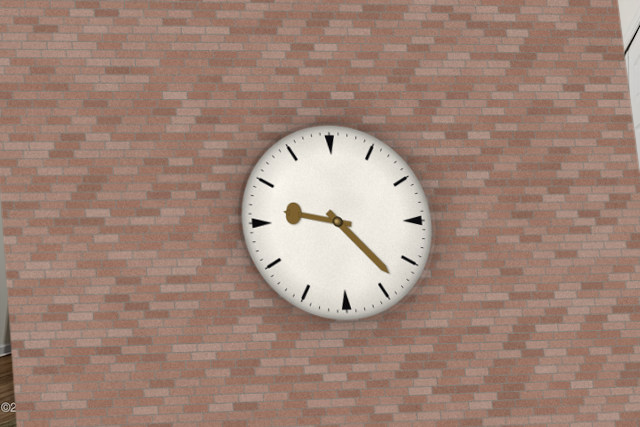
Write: 9,23
